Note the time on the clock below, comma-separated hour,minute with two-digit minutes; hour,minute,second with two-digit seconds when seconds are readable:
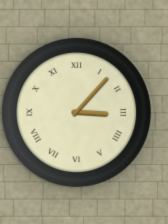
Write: 3,07
